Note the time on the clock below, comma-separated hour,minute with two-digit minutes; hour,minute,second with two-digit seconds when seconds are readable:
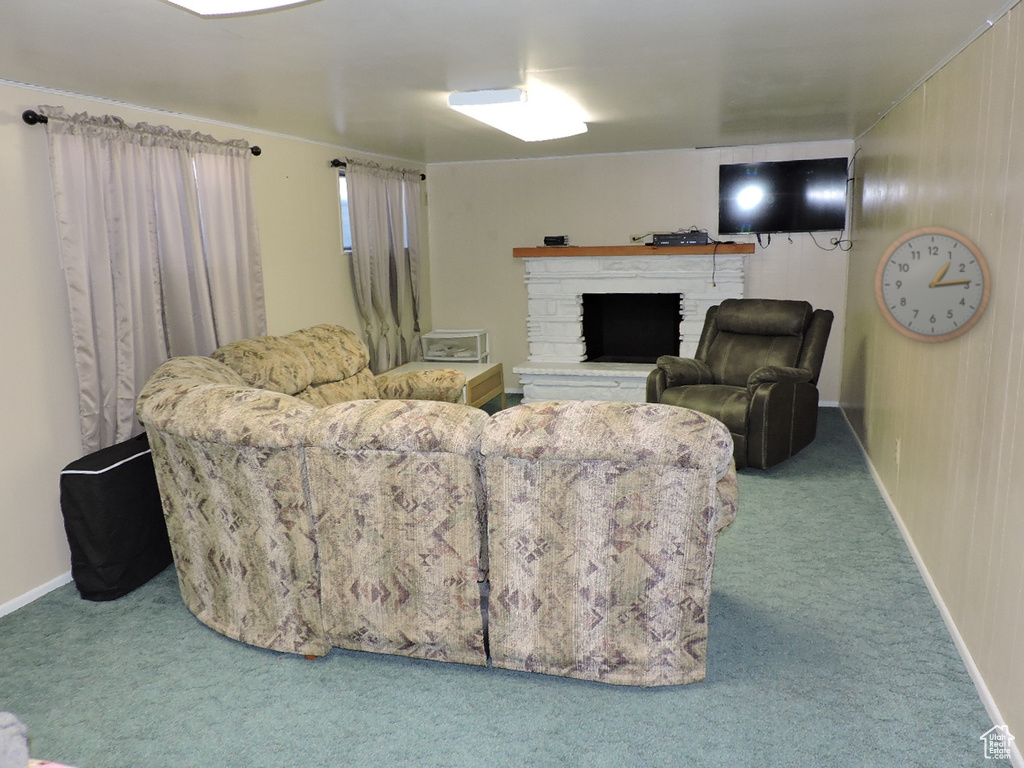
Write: 1,14
